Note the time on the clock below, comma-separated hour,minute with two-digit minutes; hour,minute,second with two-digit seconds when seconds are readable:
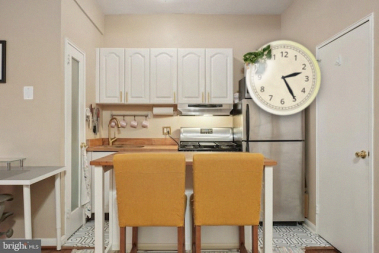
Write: 2,25
